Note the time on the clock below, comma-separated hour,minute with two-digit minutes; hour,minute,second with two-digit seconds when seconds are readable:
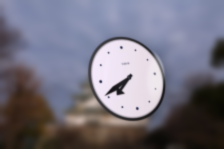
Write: 7,41
